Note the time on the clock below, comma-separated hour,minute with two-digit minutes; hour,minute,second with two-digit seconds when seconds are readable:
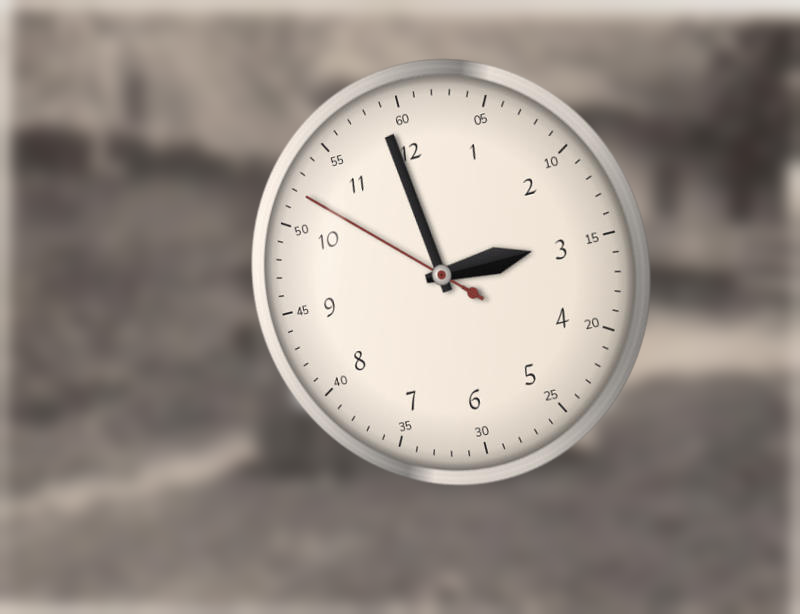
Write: 2,58,52
